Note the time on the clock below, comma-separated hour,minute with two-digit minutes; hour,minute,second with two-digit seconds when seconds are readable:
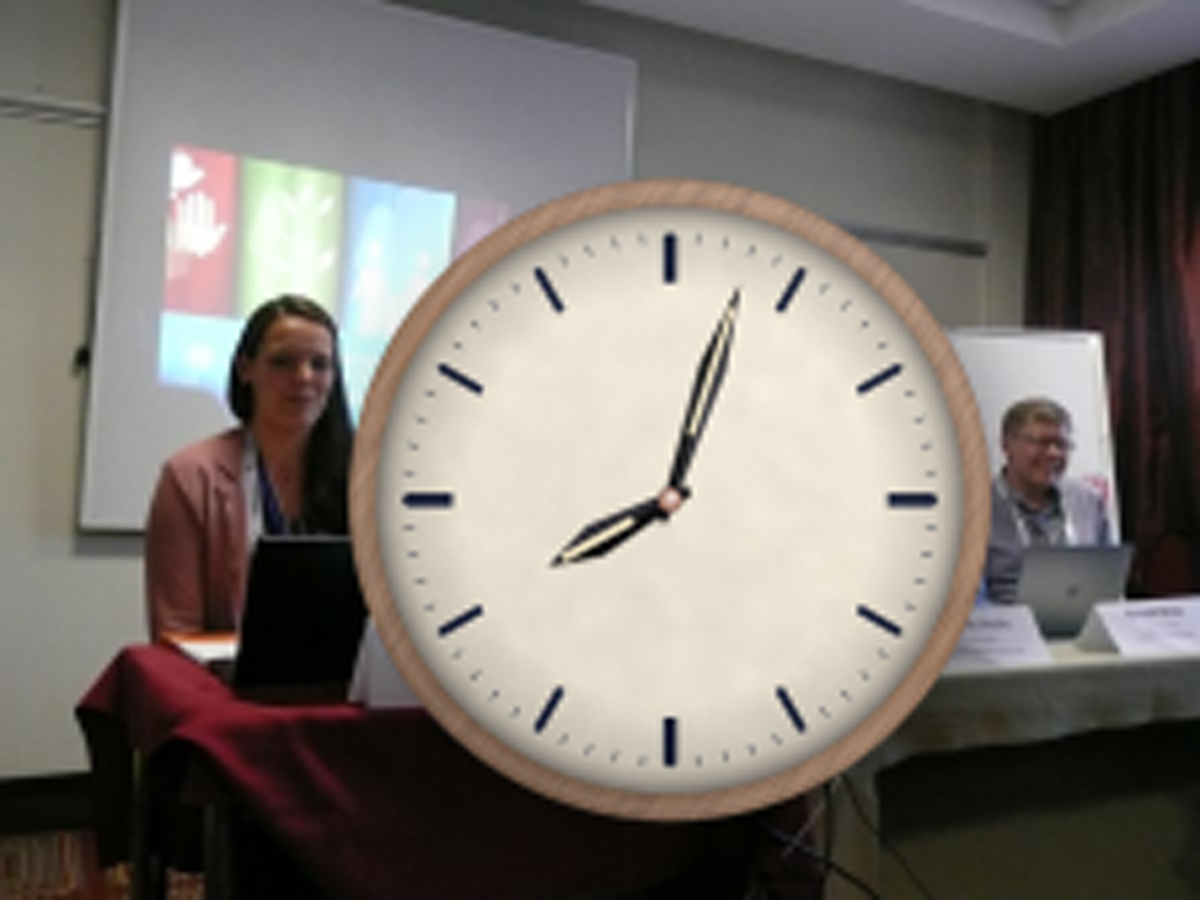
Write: 8,03
